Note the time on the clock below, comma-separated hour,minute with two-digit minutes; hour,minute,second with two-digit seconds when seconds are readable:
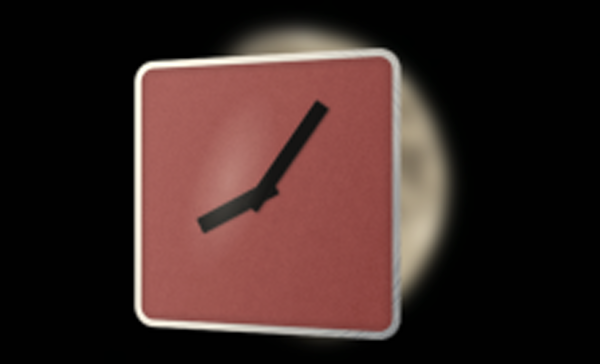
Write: 8,06
